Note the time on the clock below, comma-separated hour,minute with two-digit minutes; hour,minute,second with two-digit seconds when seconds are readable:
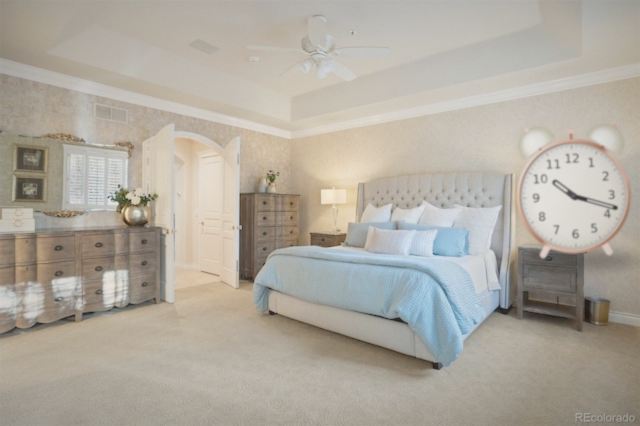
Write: 10,18
